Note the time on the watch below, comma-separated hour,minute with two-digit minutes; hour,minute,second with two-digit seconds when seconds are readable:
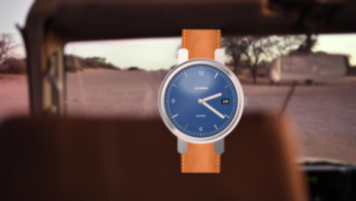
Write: 2,21
